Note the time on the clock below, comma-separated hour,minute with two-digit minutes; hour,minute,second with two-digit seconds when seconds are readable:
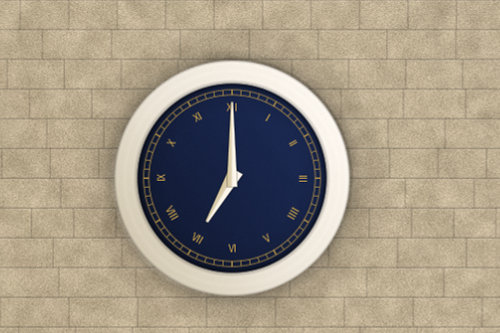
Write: 7,00
